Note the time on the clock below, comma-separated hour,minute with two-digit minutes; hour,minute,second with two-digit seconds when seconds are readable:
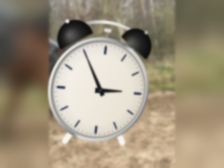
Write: 2,55
